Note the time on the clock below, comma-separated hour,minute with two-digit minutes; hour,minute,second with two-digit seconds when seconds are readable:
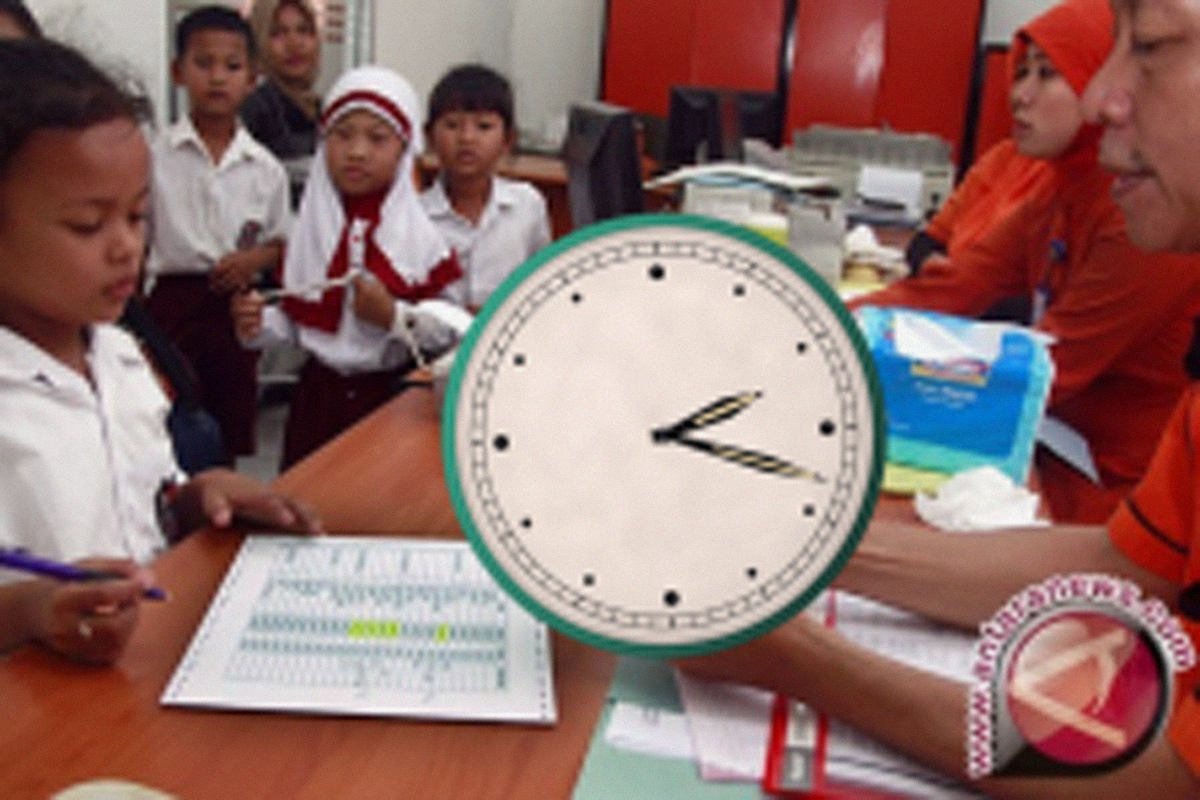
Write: 2,18
